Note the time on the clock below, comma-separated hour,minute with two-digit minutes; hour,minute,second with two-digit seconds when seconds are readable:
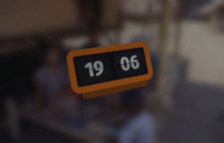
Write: 19,06
